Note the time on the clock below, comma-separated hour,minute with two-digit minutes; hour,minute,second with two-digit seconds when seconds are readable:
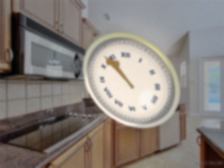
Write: 10,53
